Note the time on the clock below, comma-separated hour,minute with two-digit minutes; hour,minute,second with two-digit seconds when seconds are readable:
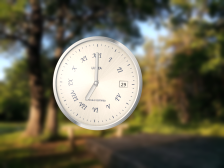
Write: 7,00
